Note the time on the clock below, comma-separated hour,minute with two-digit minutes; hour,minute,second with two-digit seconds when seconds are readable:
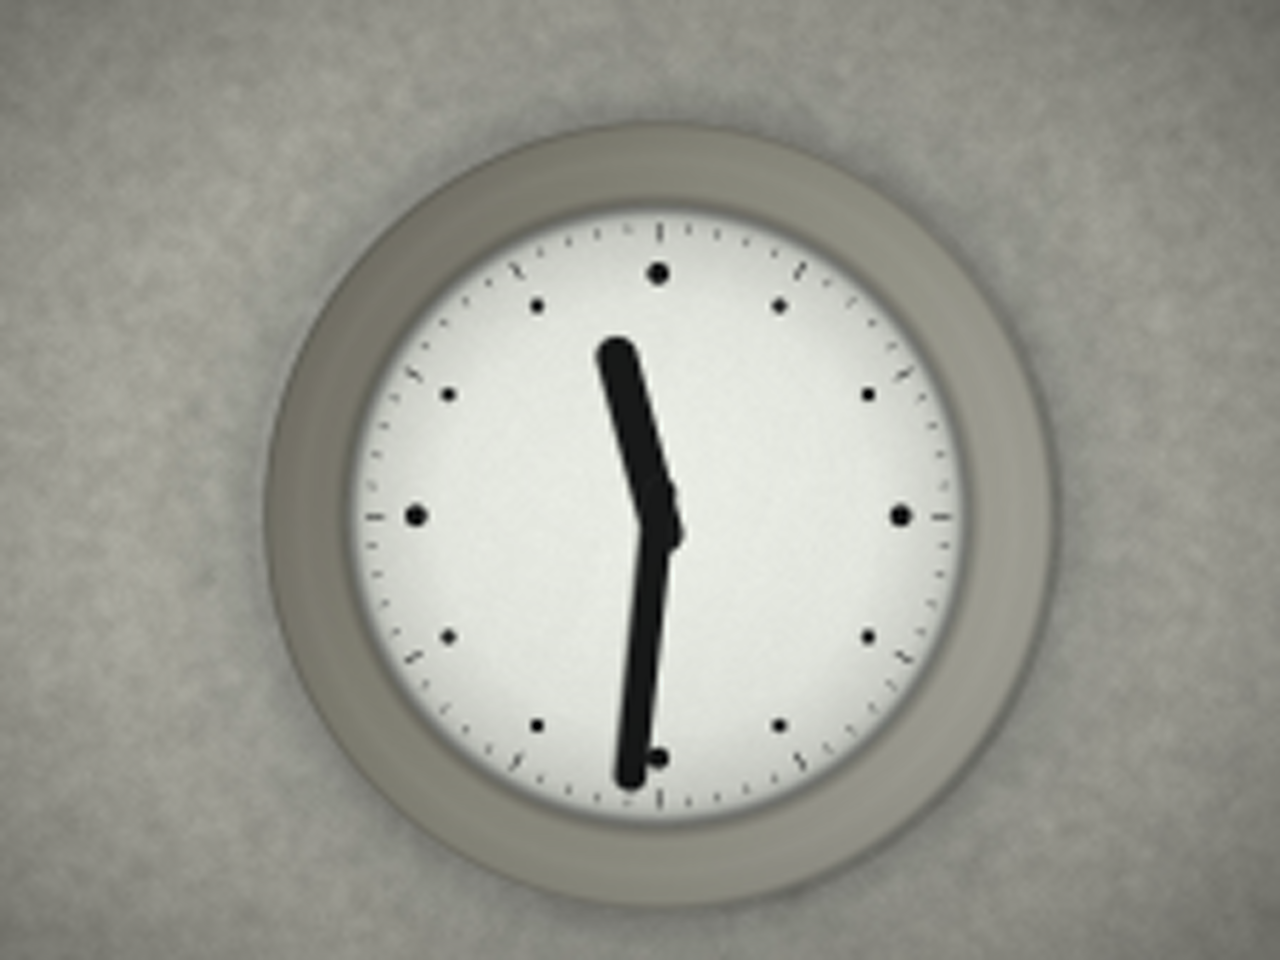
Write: 11,31
